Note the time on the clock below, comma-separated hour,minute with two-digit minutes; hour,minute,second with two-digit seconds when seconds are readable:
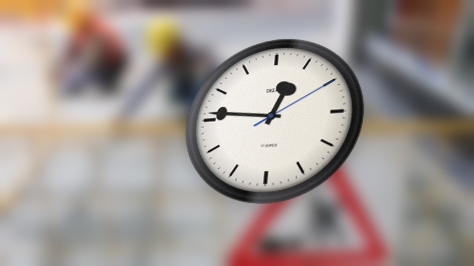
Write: 12,46,10
